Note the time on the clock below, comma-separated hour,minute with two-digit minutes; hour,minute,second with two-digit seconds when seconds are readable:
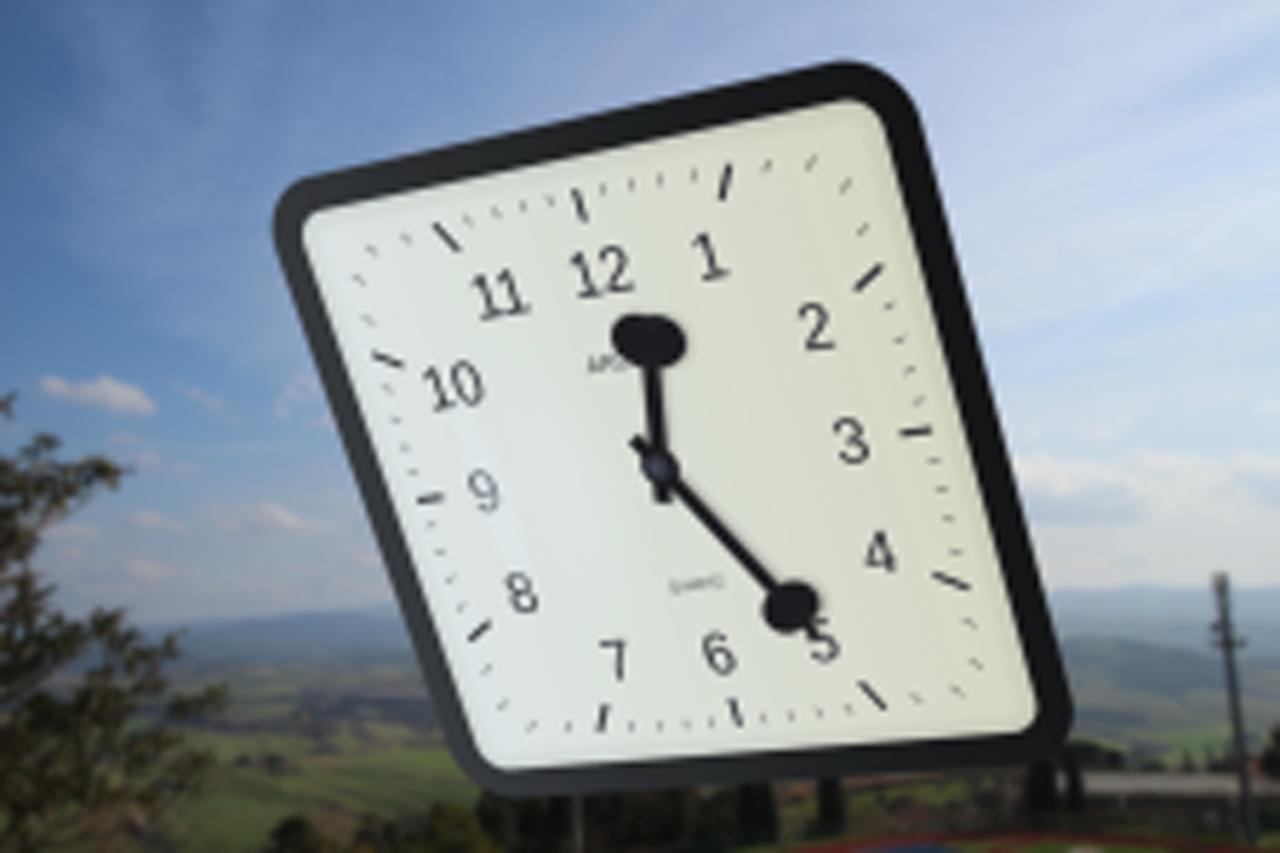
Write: 12,25
